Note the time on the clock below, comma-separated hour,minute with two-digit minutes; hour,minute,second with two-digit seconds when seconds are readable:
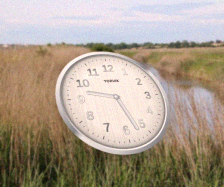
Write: 9,27
